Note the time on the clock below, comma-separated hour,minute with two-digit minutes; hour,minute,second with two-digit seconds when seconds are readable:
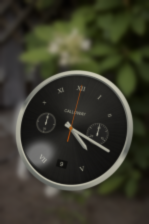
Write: 4,18
